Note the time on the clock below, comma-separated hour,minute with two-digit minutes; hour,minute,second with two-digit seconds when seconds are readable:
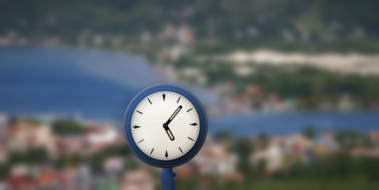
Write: 5,07
